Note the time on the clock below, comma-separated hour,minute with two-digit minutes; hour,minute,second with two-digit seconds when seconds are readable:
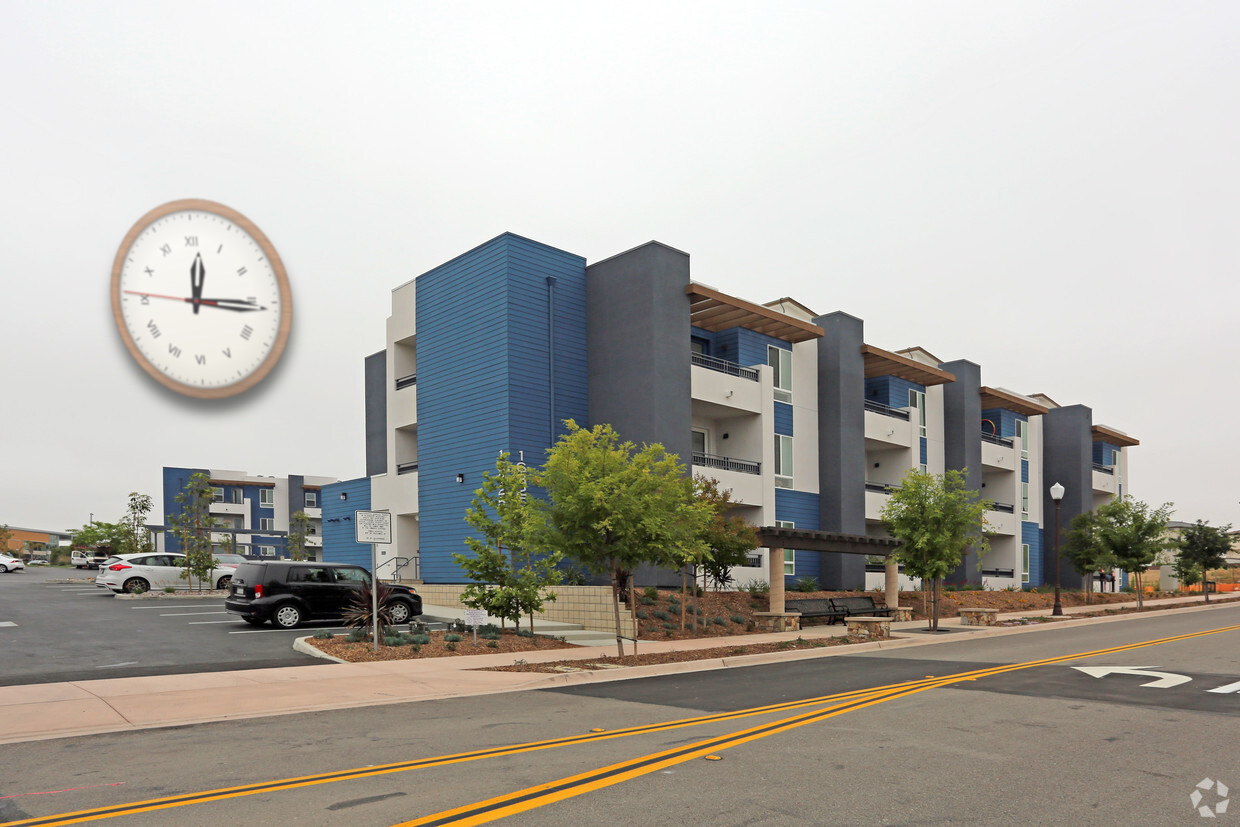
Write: 12,15,46
